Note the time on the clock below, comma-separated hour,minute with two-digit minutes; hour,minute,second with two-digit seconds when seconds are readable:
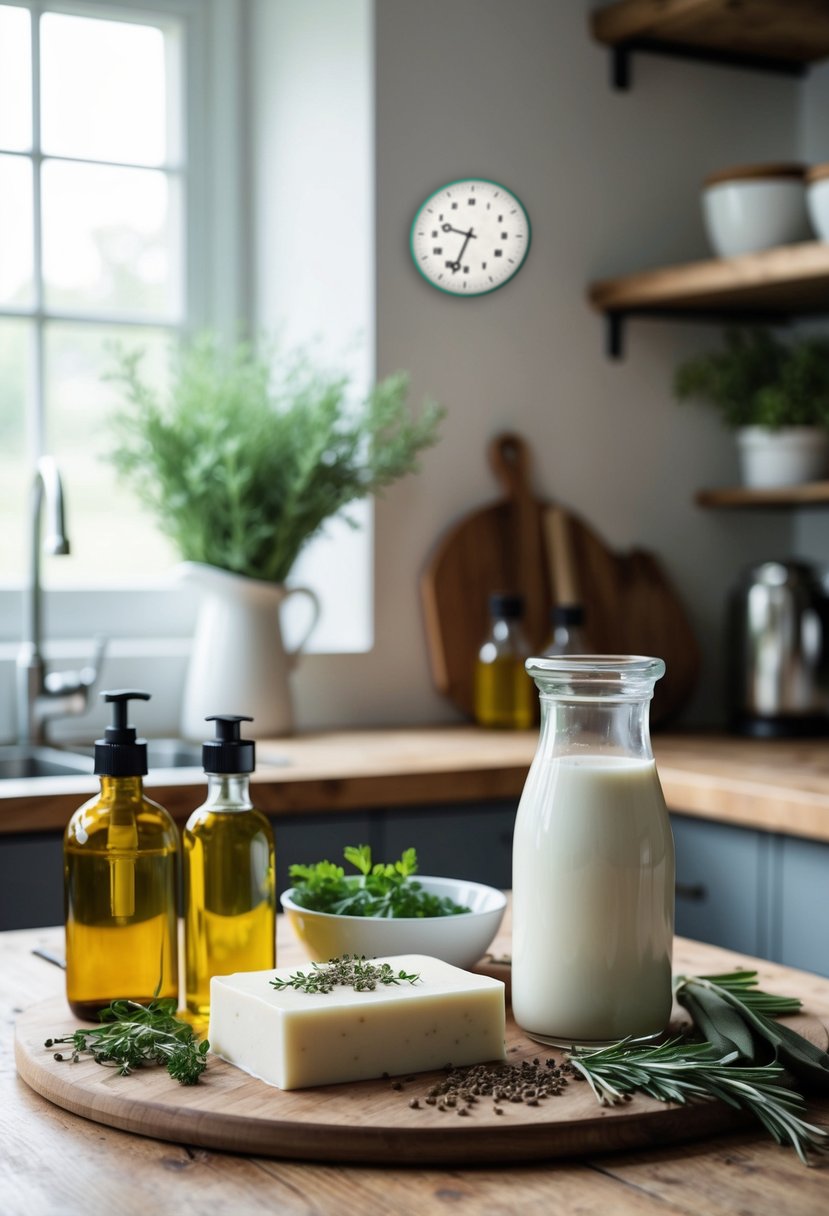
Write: 9,33
